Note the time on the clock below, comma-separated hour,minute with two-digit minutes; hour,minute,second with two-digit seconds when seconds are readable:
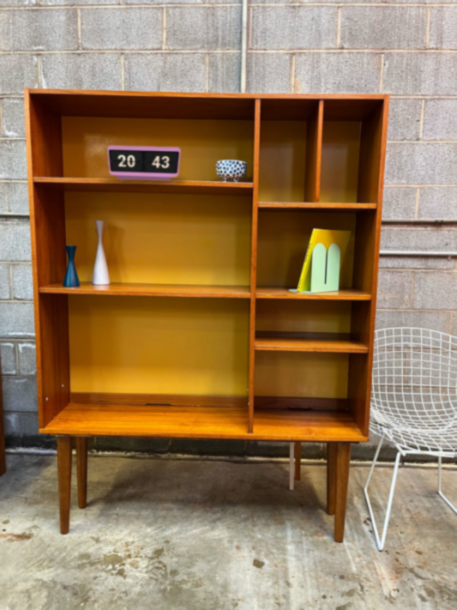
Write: 20,43
